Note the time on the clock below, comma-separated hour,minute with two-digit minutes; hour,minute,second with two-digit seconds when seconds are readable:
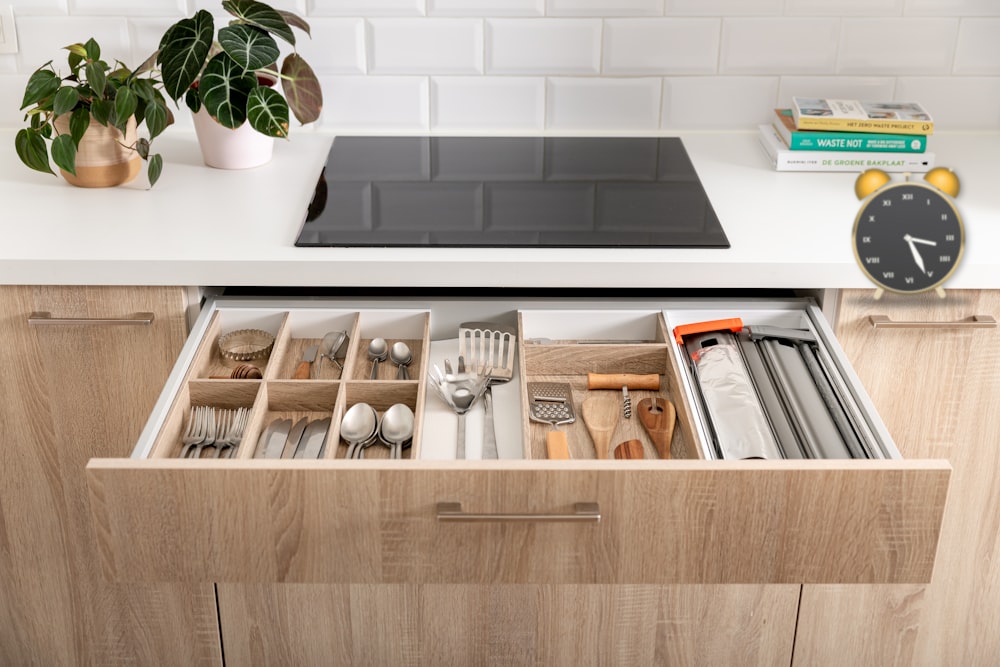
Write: 3,26
